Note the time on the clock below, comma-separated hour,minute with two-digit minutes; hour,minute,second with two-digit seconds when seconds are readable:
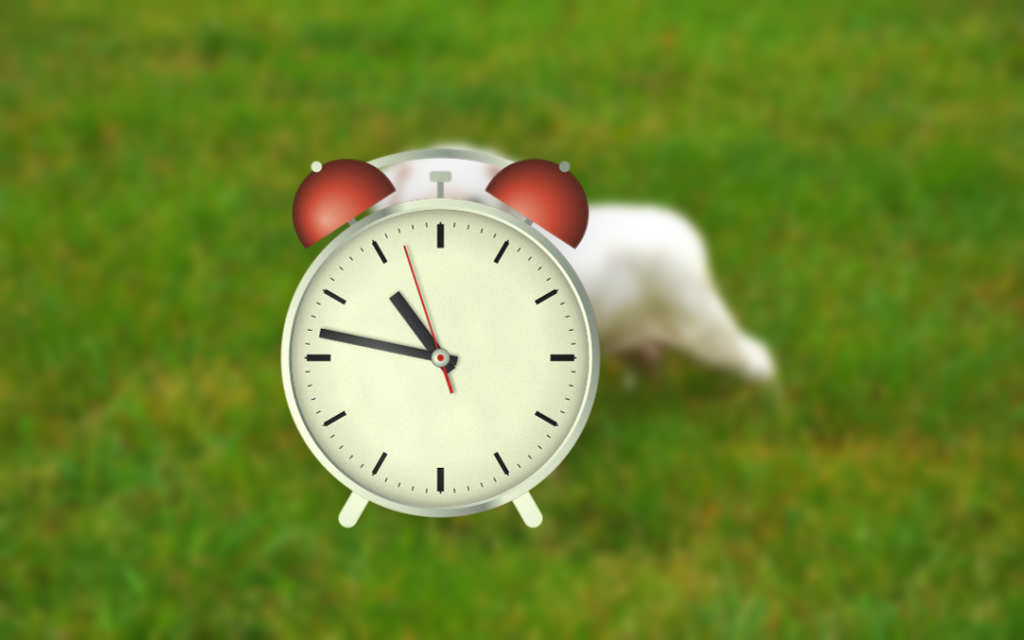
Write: 10,46,57
